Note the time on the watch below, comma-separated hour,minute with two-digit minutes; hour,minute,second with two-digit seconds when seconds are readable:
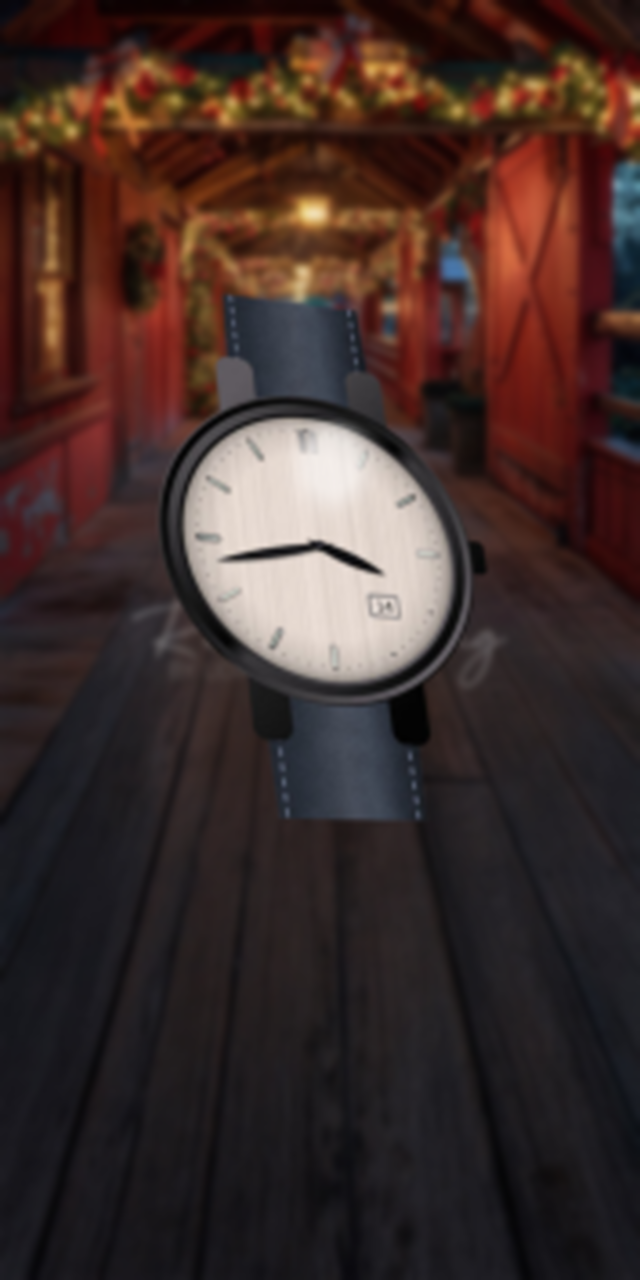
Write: 3,43
